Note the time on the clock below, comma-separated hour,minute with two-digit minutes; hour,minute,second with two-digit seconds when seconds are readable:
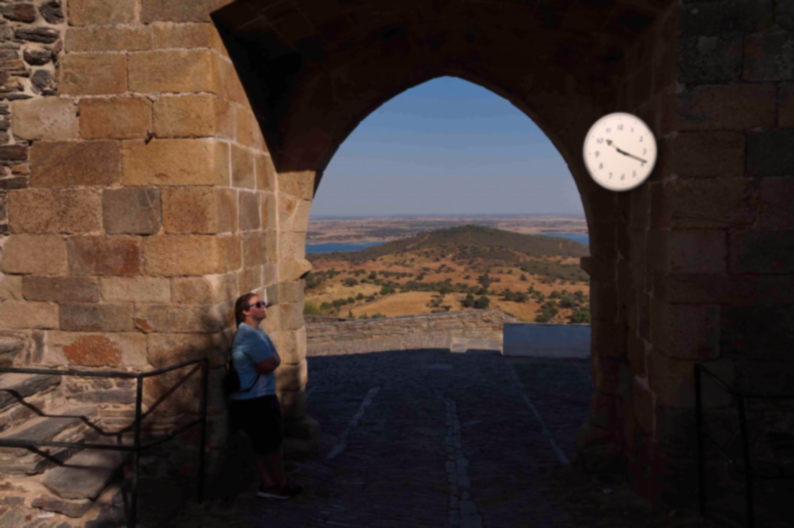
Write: 10,19
